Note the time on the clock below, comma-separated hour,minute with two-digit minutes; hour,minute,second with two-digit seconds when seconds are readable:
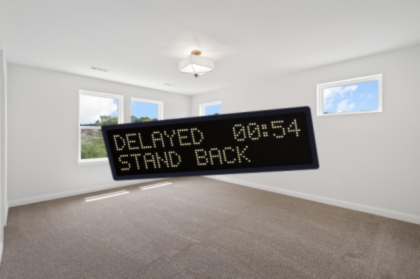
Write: 0,54
